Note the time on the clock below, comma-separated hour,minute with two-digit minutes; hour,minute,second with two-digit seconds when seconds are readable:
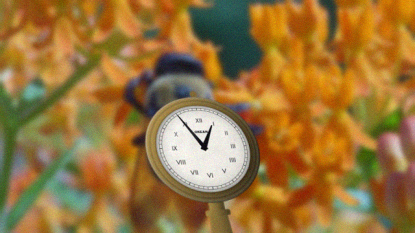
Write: 12,55
